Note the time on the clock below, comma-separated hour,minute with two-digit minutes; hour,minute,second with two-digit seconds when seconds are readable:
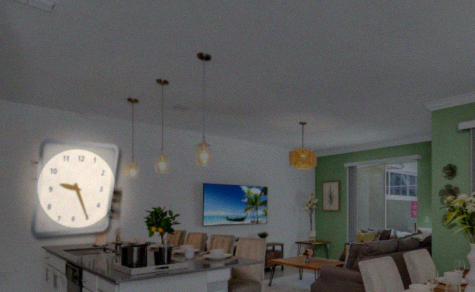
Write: 9,25
